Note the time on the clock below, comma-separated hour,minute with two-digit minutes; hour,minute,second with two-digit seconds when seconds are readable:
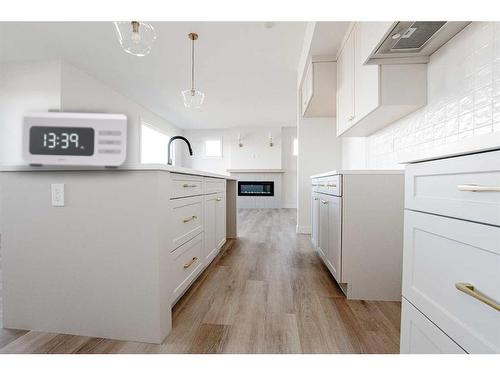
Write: 13,39
